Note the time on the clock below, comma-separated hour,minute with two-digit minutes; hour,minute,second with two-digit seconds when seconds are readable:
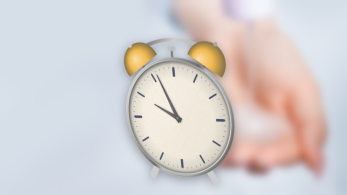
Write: 9,56
